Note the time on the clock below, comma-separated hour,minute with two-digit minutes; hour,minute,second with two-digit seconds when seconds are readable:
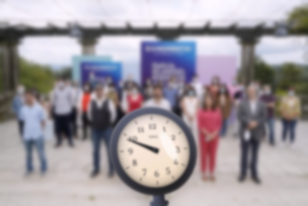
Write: 9,49
